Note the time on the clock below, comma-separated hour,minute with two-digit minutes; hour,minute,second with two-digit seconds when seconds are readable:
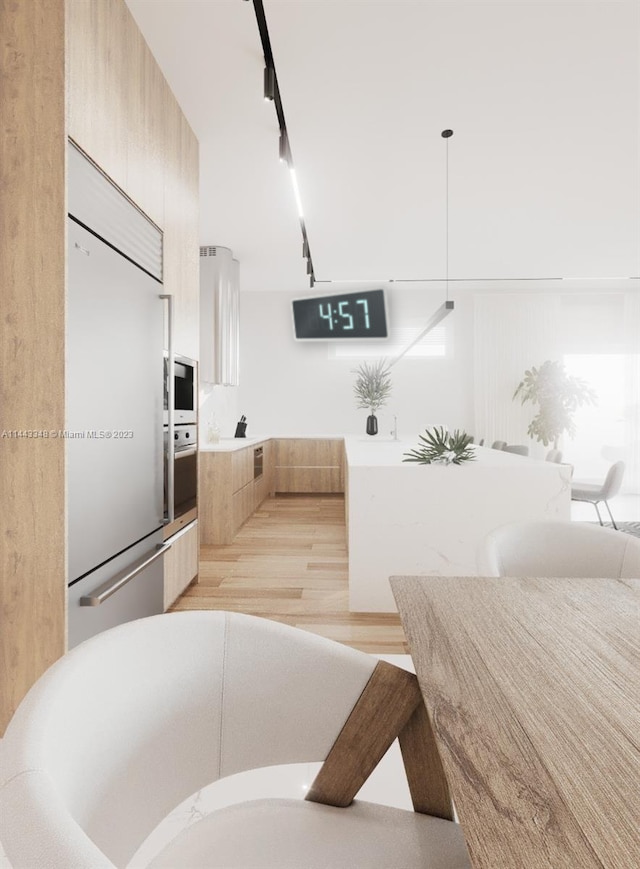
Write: 4,57
